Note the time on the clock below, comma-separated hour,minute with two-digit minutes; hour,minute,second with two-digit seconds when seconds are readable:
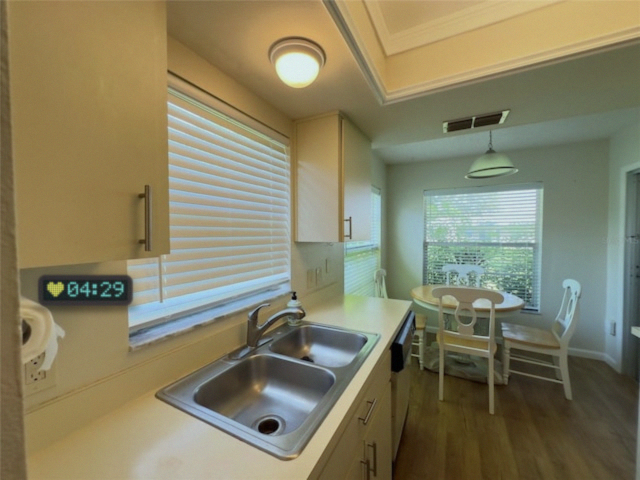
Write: 4,29
